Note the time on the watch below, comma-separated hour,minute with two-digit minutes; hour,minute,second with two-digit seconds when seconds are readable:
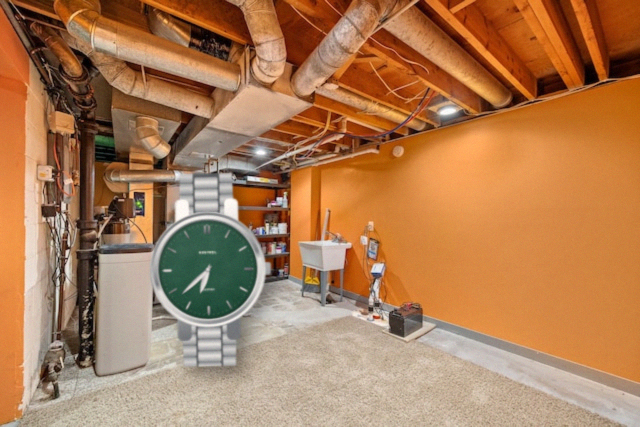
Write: 6,38
